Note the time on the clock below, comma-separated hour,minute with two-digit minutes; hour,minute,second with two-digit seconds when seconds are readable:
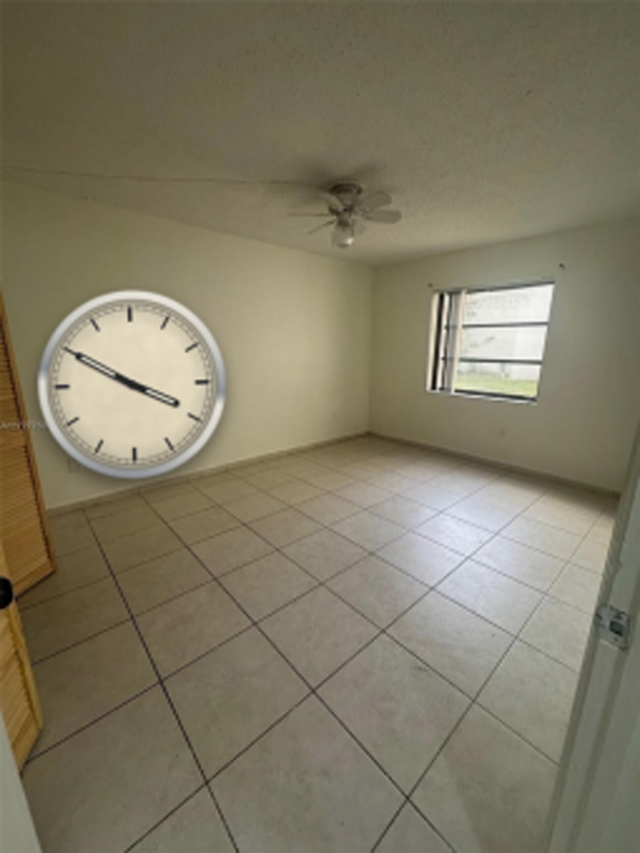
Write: 3,50
